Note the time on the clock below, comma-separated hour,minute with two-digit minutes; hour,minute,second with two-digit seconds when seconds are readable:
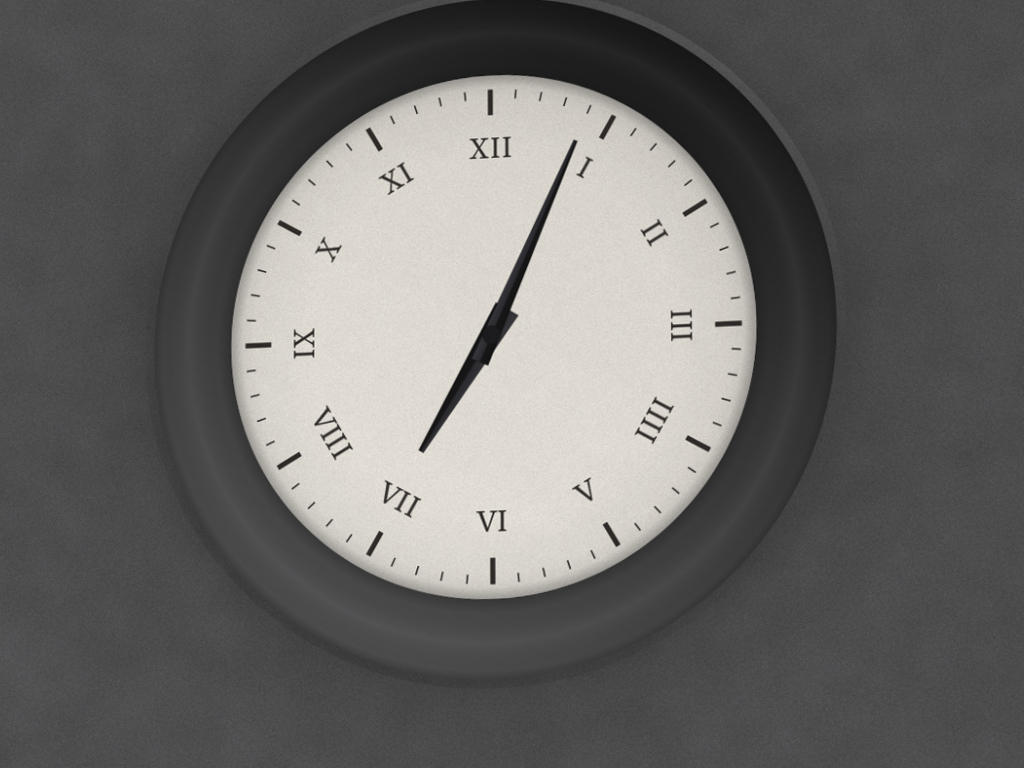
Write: 7,04
